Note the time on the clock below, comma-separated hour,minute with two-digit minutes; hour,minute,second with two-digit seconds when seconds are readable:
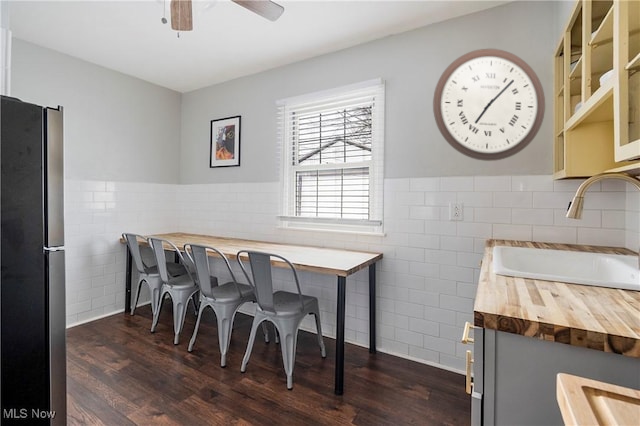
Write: 7,07
